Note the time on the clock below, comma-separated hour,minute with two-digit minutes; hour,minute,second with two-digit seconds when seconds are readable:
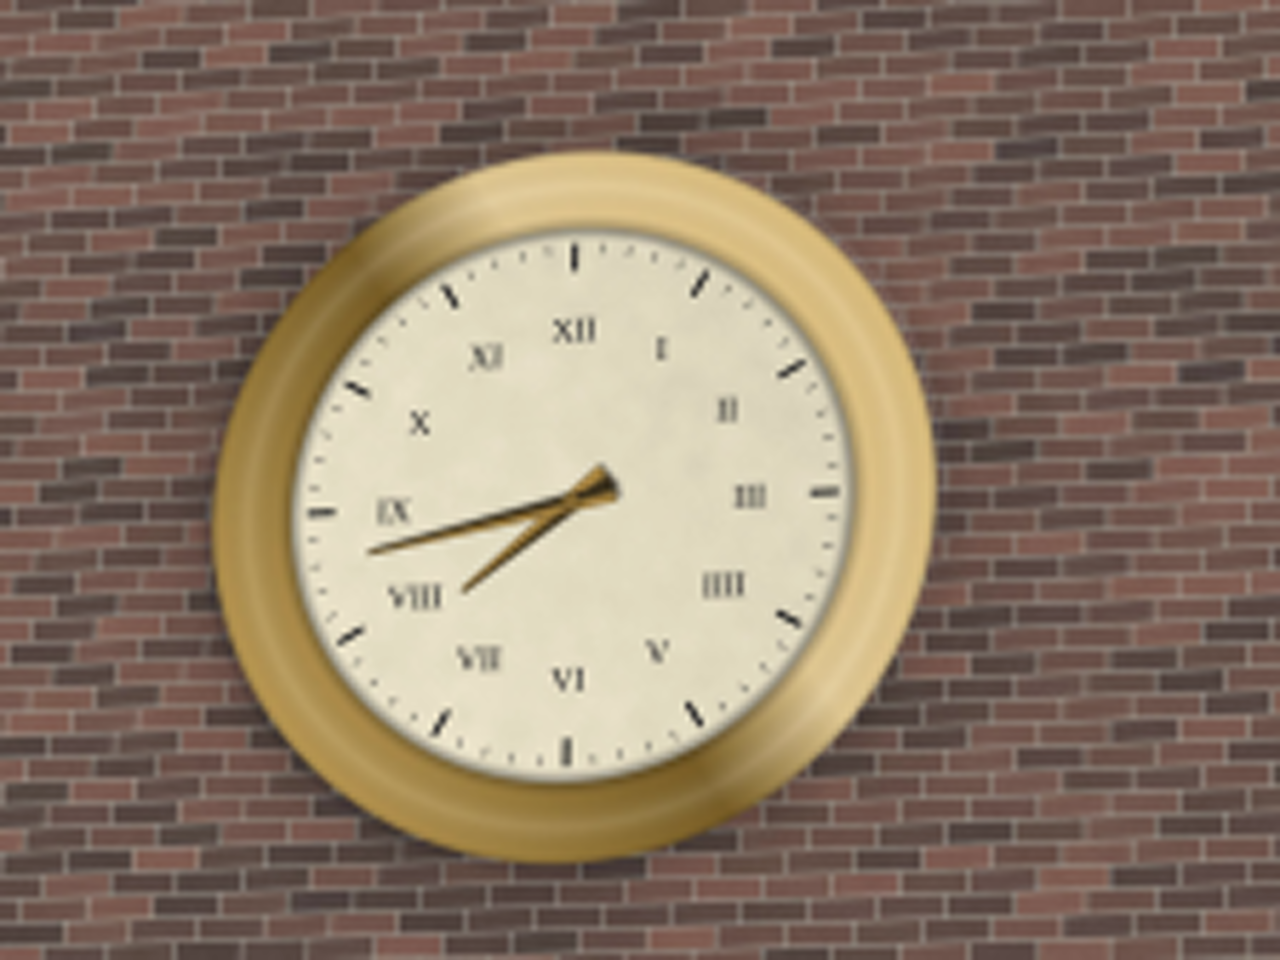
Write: 7,43
